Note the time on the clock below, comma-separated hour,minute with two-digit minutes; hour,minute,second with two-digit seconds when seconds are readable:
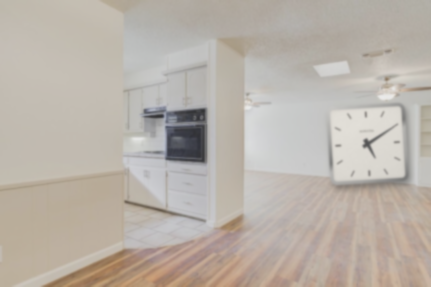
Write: 5,10
